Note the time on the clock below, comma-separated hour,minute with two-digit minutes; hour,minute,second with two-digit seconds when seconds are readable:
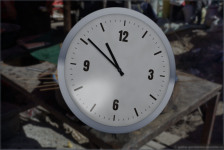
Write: 10,51
